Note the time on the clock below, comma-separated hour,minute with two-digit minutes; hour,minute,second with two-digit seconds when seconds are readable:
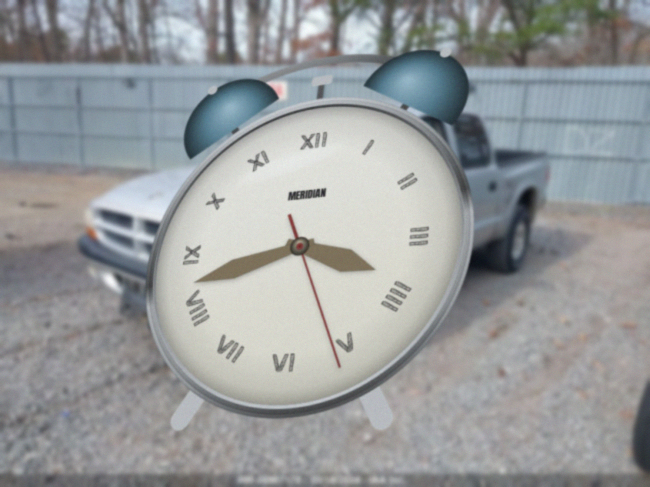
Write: 3,42,26
